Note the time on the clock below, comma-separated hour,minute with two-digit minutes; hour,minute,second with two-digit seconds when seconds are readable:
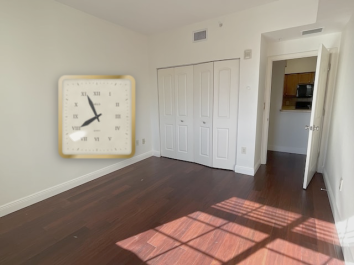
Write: 7,56
